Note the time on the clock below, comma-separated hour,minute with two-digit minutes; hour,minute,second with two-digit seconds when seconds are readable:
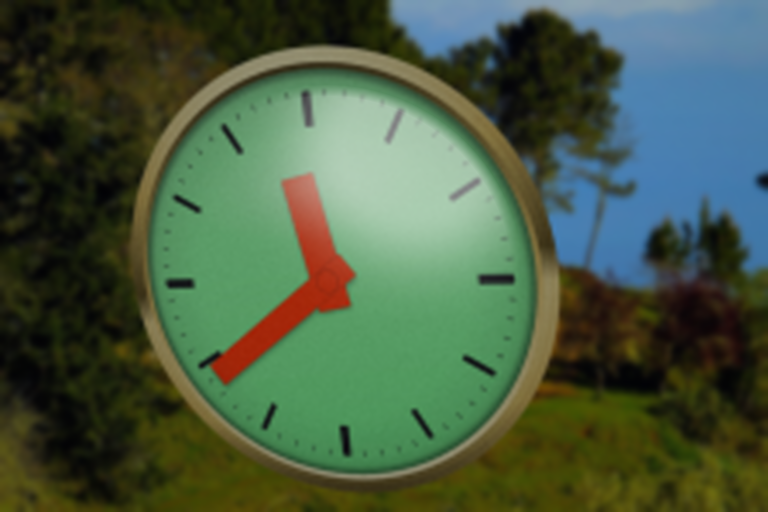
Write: 11,39
